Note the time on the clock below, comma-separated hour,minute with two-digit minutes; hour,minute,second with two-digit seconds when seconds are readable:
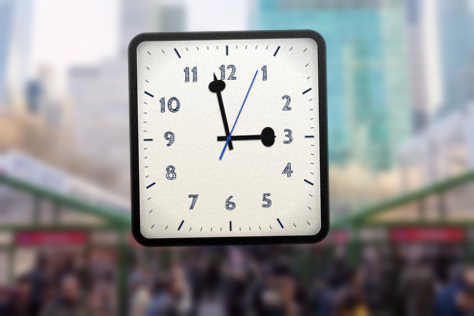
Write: 2,58,04
